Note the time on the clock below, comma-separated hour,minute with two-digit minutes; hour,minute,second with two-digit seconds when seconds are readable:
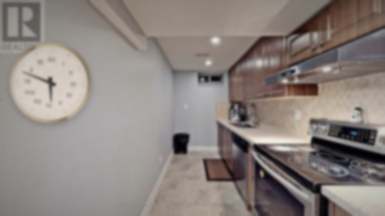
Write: 5,48
